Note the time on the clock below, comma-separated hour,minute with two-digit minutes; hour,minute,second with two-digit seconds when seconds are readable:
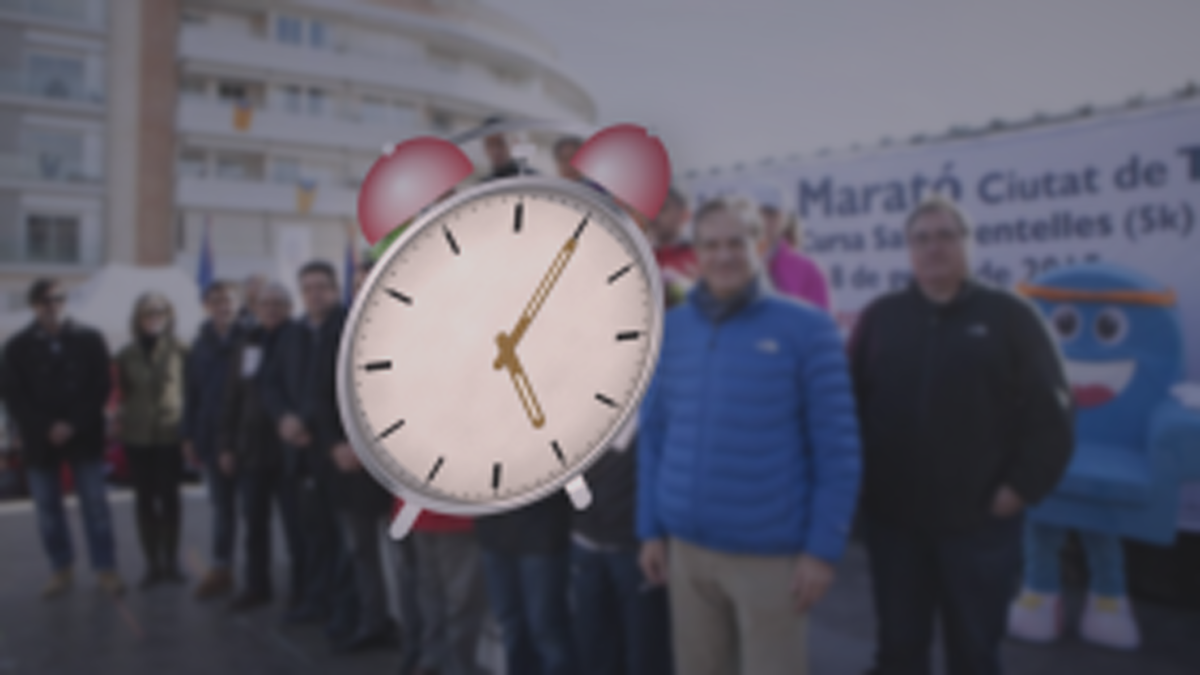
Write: 5,05
